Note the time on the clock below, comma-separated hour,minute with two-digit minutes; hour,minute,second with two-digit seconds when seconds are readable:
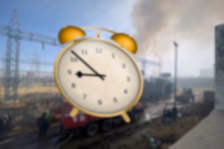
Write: 8,52
